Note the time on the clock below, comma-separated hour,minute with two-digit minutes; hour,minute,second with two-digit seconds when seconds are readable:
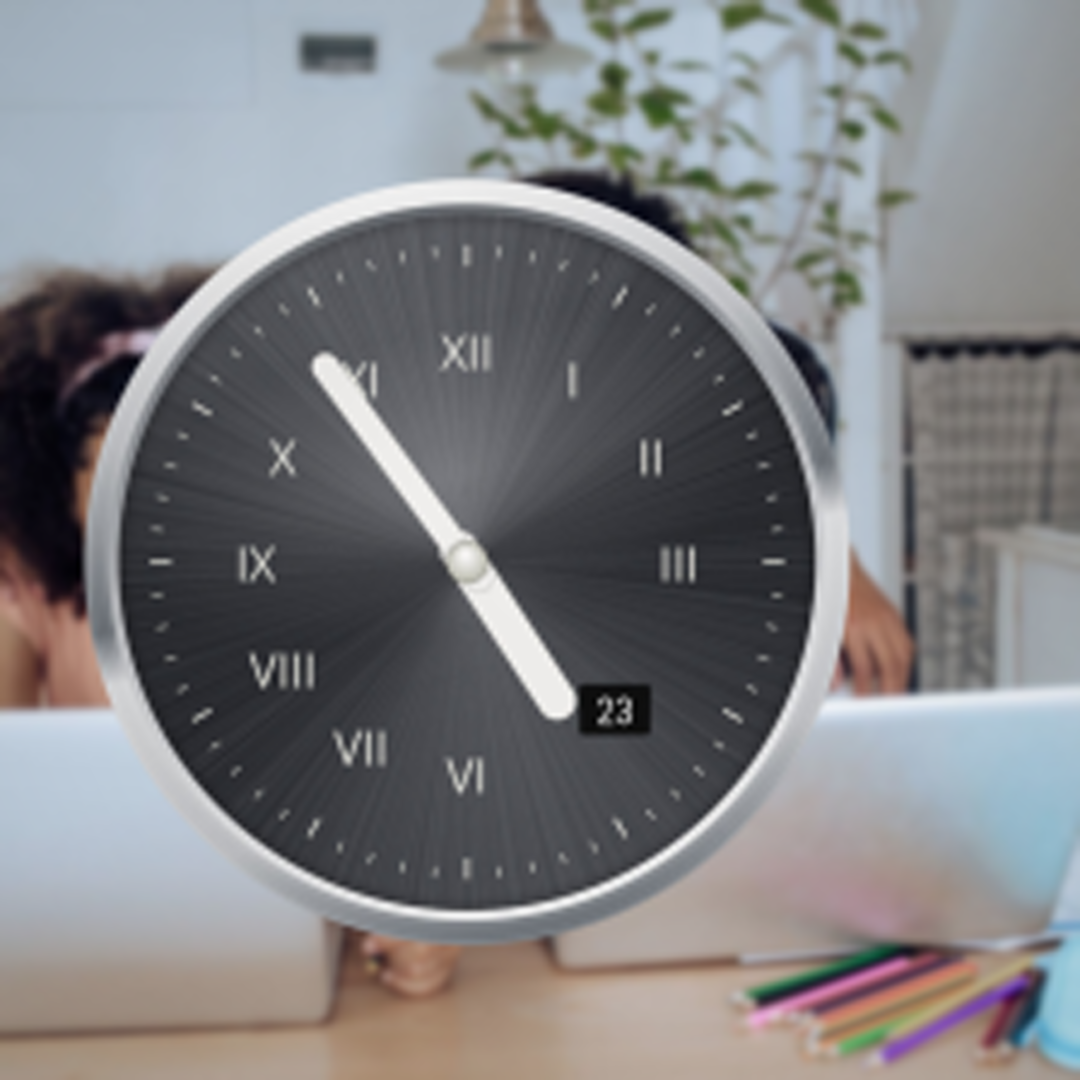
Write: 4,54
